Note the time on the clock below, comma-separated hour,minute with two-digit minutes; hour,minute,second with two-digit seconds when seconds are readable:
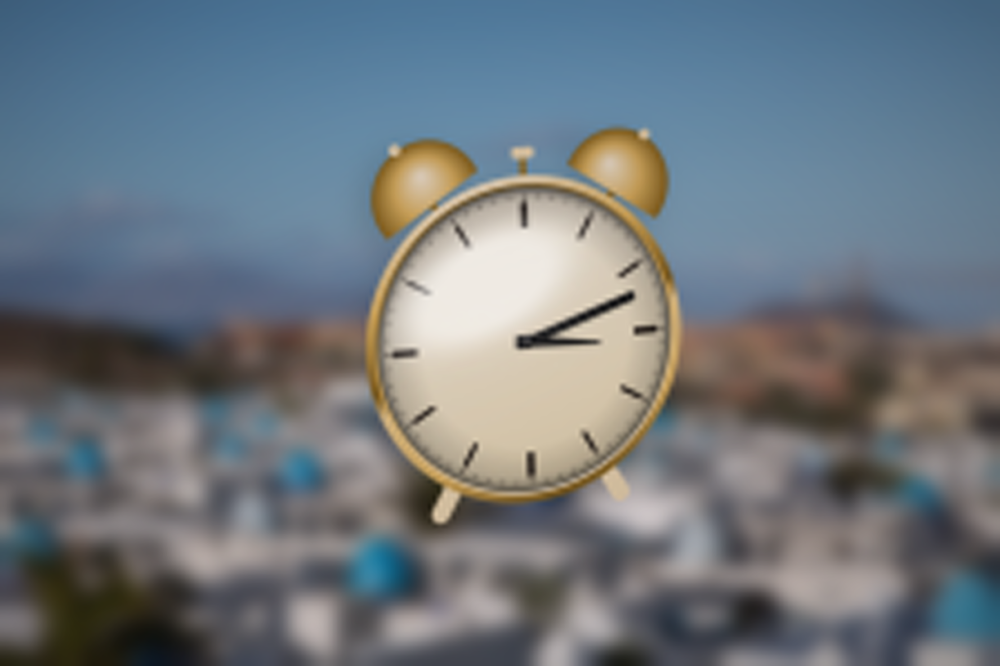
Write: 3,12
